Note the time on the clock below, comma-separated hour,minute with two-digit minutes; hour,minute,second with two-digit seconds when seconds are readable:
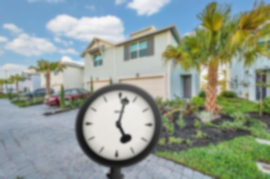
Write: 5,02
